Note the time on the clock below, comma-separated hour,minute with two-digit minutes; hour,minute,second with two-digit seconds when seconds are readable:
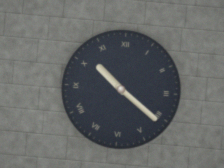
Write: 10,21
